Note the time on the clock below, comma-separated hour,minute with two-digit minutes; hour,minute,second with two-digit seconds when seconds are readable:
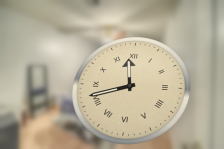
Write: 11,42
